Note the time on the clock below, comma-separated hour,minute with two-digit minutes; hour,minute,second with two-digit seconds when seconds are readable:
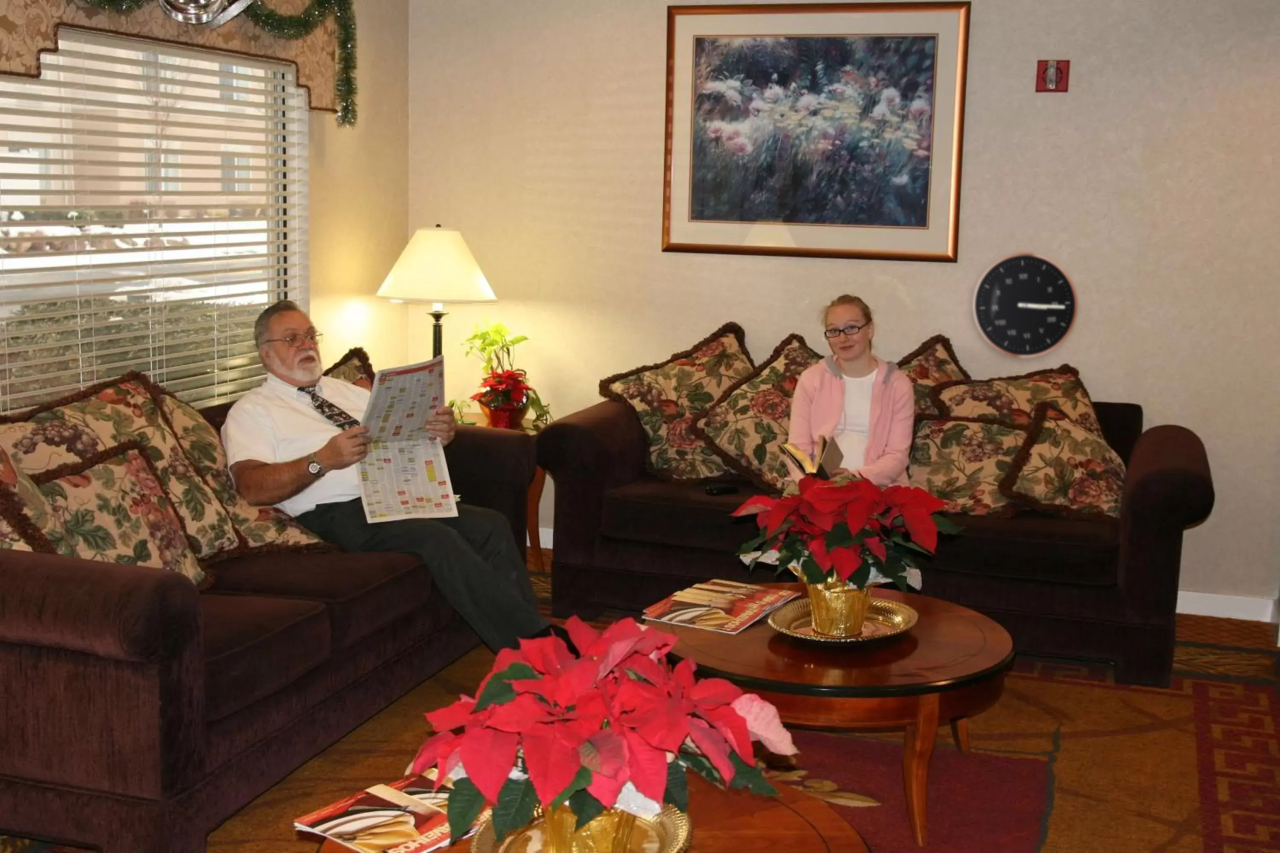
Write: 3,16
